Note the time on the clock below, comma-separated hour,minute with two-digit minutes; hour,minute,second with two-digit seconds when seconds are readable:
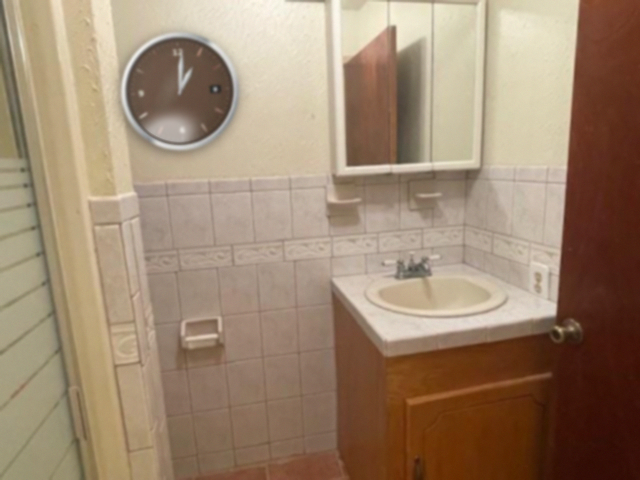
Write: 1,01
